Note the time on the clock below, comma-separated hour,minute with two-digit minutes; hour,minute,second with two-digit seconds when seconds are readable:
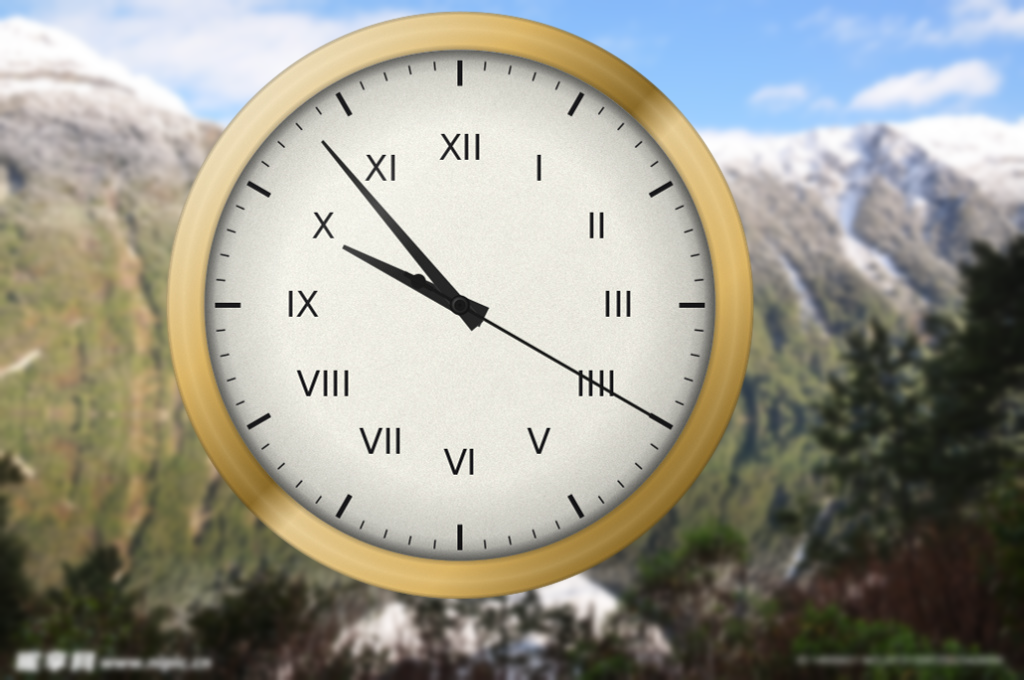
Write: 9,53,20
